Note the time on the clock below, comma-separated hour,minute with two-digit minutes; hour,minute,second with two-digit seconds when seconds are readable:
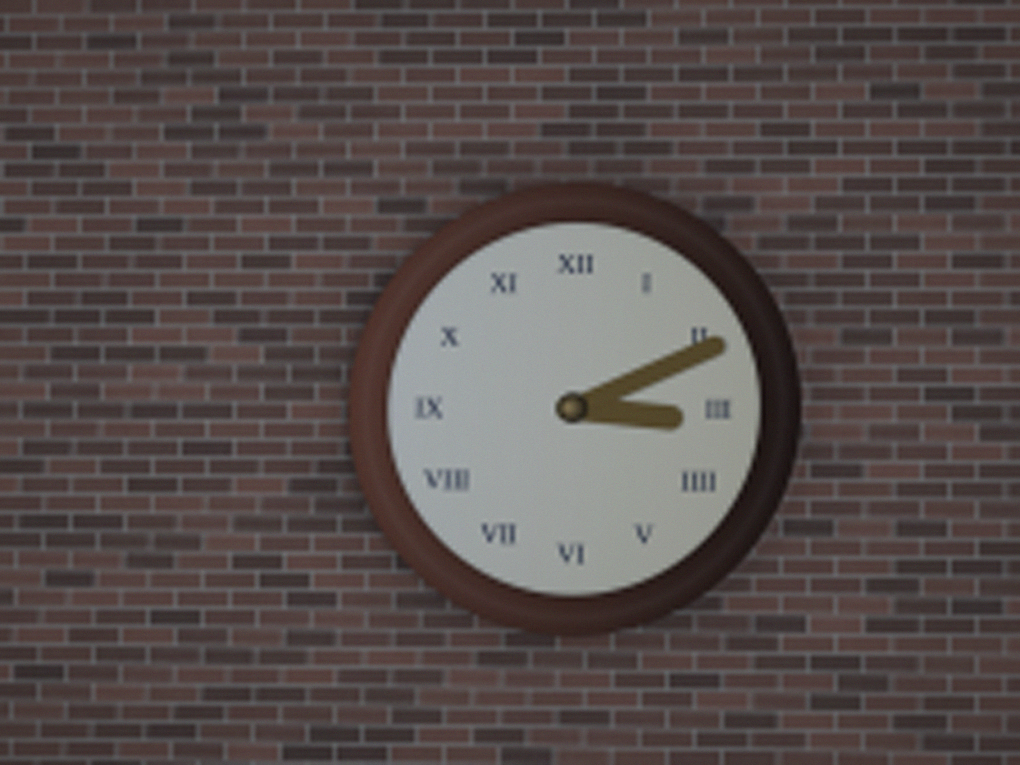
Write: 3,11
